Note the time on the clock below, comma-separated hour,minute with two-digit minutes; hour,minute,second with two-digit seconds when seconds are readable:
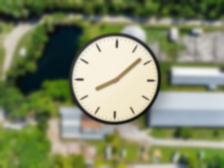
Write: 8,08
